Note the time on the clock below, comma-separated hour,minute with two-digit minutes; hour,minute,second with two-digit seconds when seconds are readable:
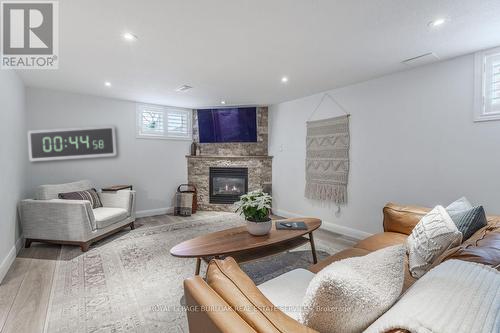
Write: 0,44
